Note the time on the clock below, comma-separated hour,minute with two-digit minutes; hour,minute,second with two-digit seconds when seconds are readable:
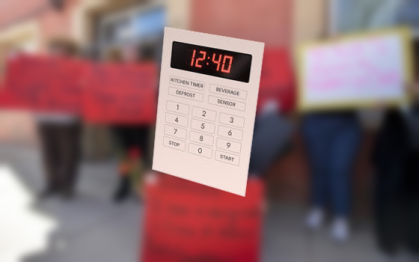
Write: 12,40
